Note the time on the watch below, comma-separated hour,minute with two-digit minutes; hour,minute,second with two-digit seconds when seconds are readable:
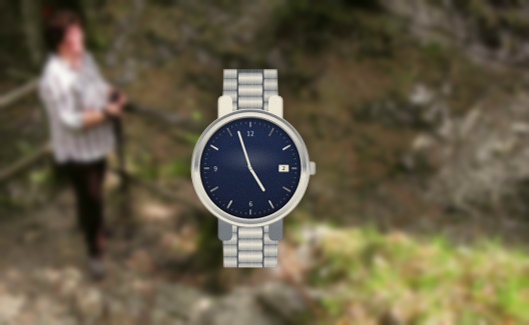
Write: 4,57
